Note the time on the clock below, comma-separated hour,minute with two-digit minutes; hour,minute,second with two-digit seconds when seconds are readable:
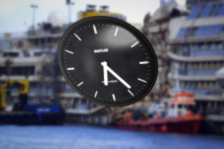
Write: 6,24
